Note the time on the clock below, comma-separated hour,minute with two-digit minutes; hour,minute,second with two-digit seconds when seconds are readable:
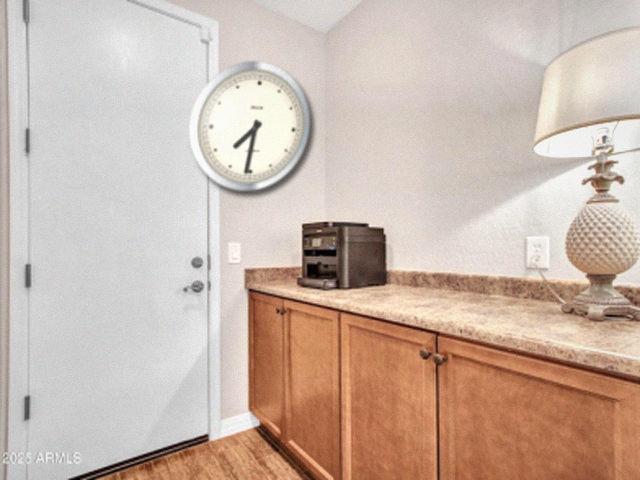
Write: 7,31
